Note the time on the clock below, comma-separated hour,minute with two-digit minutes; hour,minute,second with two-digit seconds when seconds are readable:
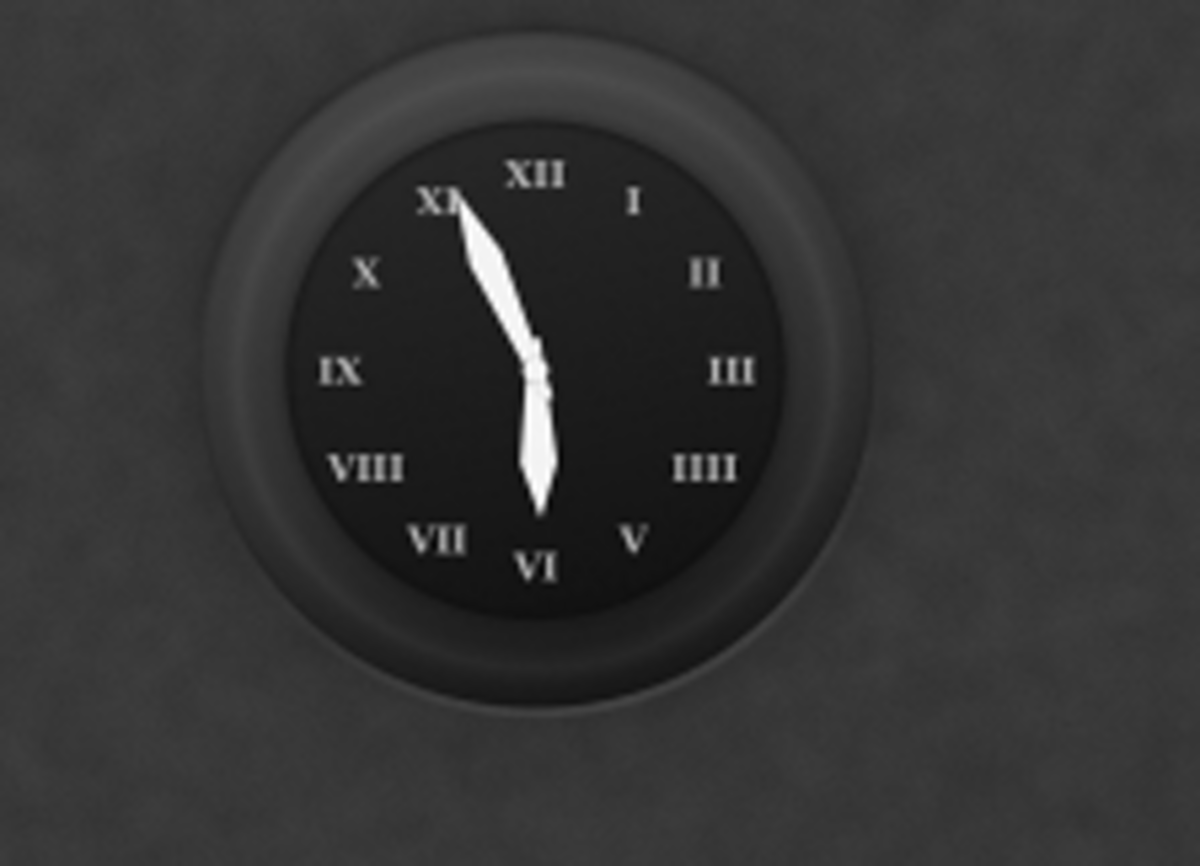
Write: 5,56
